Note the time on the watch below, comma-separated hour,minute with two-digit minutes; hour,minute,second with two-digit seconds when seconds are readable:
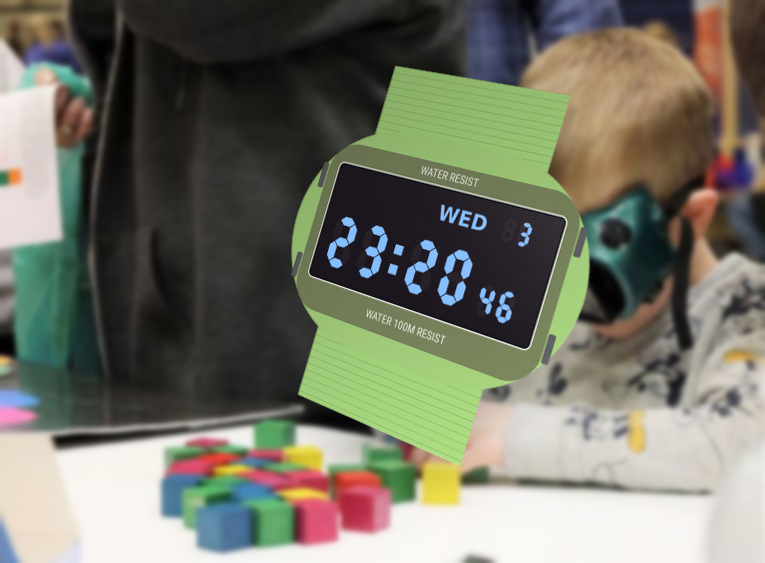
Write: 23,20,46
